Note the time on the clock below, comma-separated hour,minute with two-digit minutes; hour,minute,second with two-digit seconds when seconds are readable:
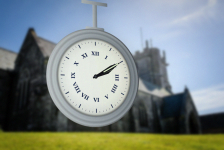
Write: 2,10
